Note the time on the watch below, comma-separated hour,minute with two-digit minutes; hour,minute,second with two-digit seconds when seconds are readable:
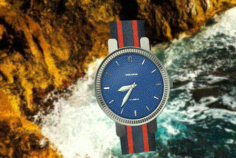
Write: 8,36
